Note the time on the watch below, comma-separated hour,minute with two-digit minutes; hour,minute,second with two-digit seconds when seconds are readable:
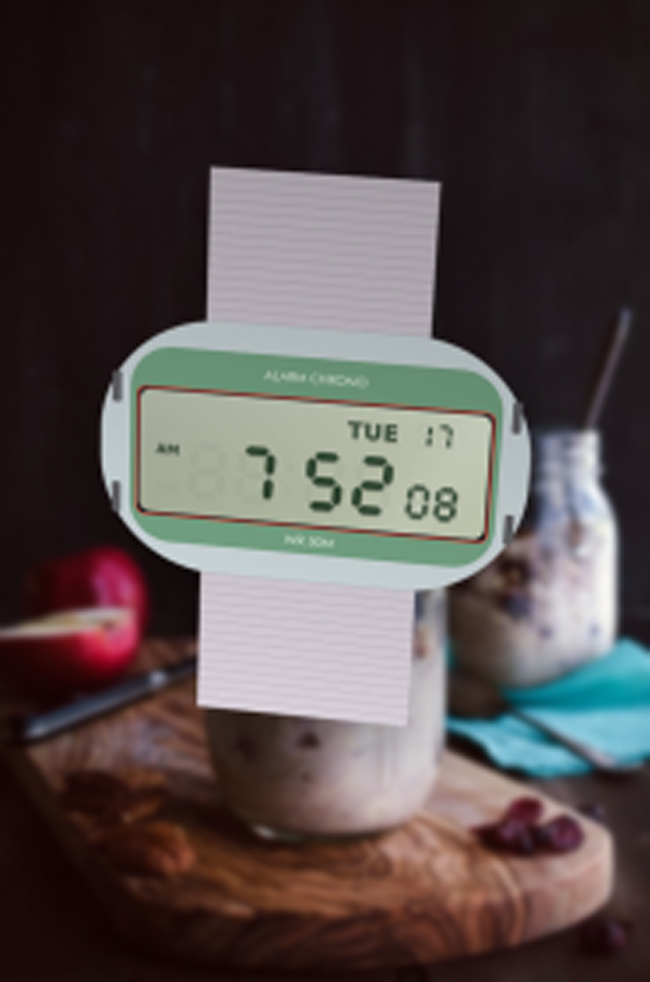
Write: 7,52,08
